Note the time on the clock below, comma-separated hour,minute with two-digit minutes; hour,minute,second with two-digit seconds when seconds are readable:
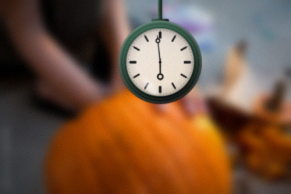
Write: 5,59
